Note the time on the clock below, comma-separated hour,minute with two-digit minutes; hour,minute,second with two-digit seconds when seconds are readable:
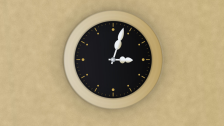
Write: 3,03
